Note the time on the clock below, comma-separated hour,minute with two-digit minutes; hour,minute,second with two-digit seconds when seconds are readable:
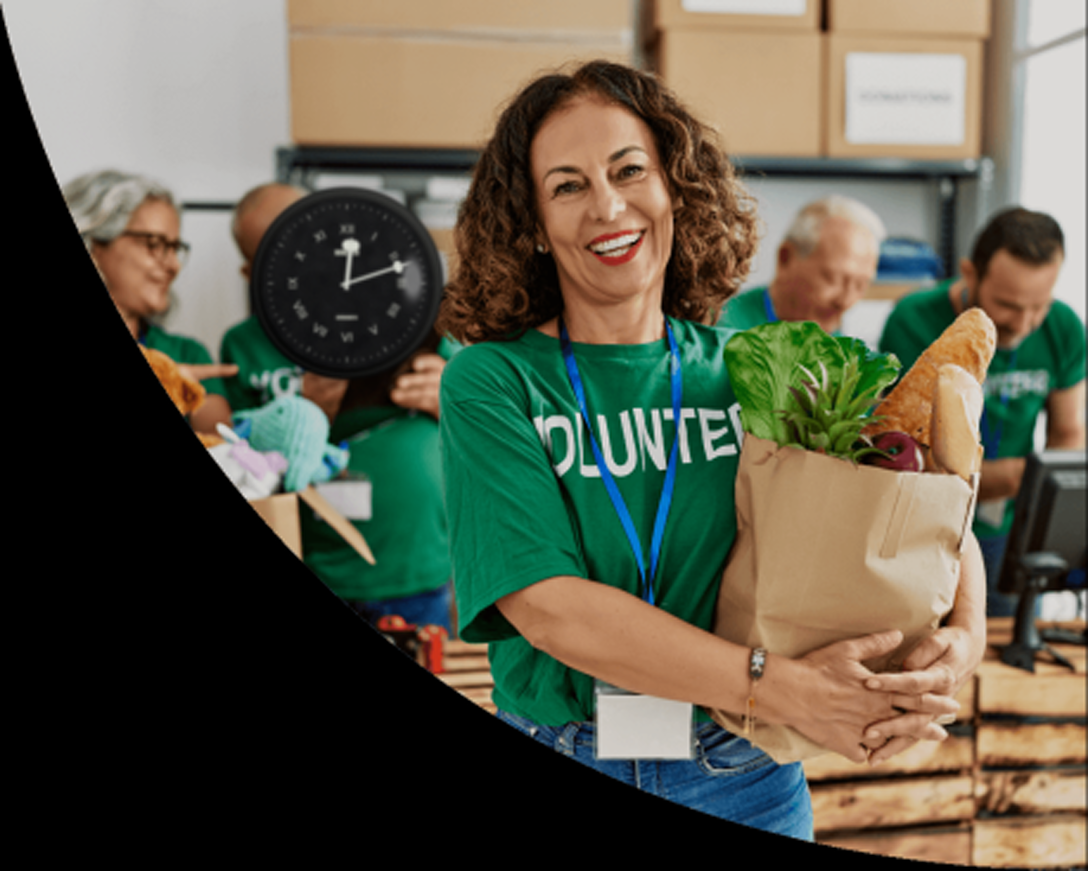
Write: 12,12
